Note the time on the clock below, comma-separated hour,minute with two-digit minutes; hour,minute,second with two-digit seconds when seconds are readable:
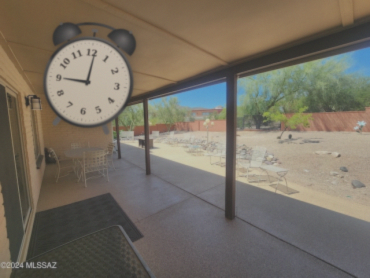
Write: 9,01
